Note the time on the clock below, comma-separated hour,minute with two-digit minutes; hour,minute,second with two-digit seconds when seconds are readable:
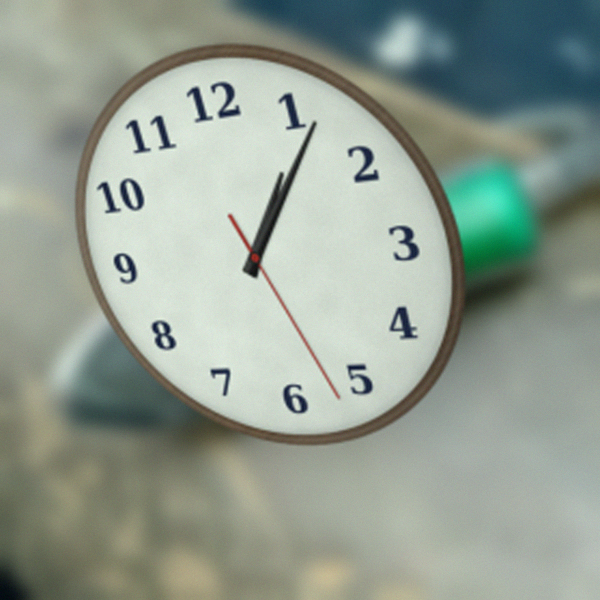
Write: 1,06,27
